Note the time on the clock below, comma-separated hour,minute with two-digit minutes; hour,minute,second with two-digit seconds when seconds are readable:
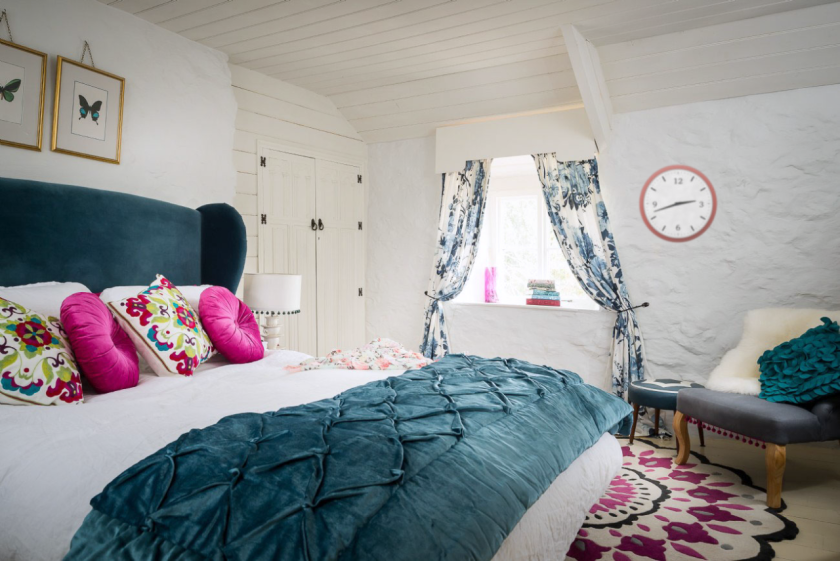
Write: 2,42
